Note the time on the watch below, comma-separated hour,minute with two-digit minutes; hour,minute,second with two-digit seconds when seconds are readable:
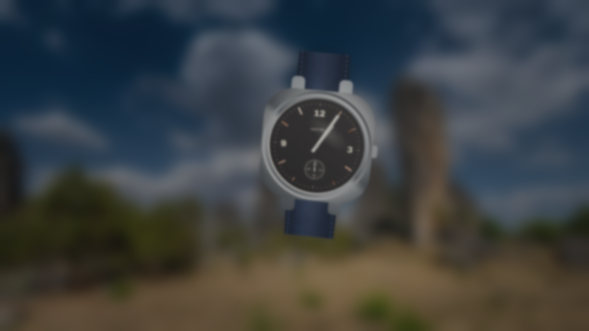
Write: 1,05
